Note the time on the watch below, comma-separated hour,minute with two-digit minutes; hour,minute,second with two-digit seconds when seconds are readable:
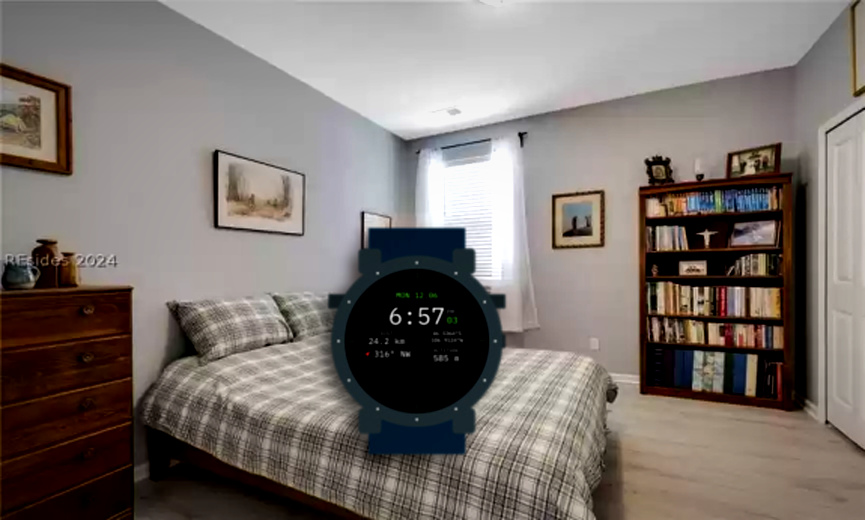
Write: 6,57
